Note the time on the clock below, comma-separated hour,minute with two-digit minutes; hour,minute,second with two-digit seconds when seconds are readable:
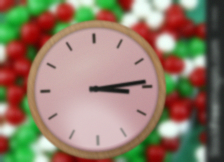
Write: 3,14
